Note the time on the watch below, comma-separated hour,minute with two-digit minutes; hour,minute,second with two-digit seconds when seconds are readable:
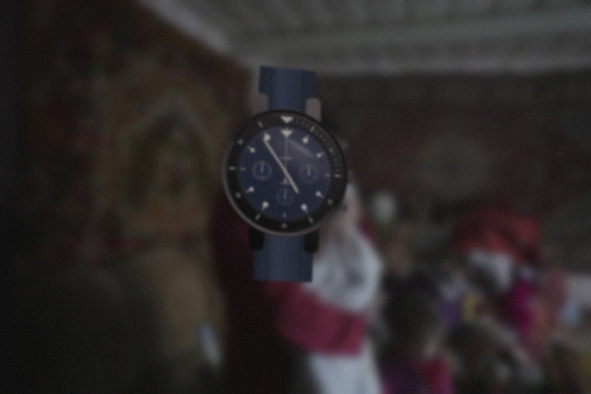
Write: 4,54
